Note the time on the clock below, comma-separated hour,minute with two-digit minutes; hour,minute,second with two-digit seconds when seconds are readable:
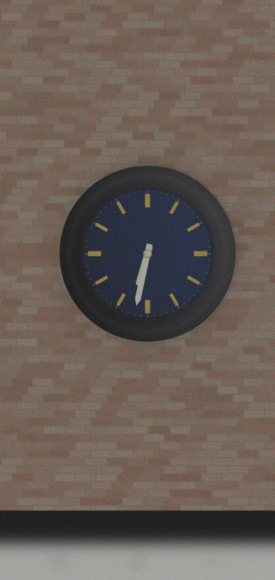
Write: 6,32
